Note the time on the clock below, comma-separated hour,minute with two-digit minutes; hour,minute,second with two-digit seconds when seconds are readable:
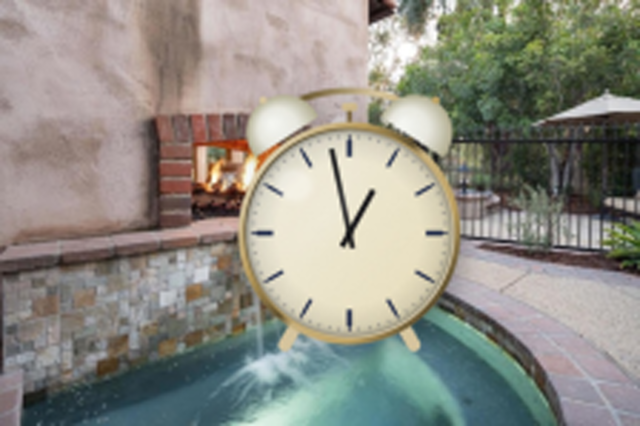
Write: 12,58
